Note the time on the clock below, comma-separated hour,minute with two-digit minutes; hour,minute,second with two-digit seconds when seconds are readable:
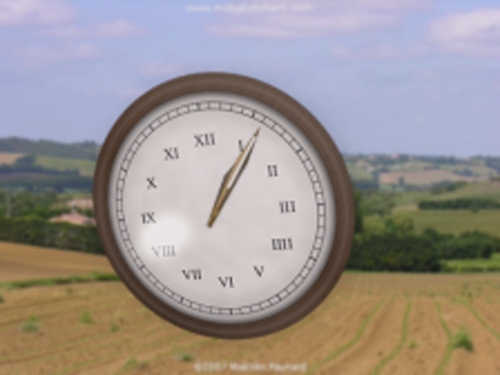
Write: 1,06
